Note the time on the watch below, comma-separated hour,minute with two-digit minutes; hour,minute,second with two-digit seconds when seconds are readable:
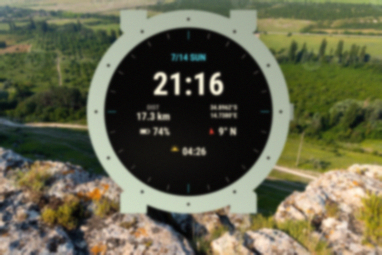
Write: 21,16
